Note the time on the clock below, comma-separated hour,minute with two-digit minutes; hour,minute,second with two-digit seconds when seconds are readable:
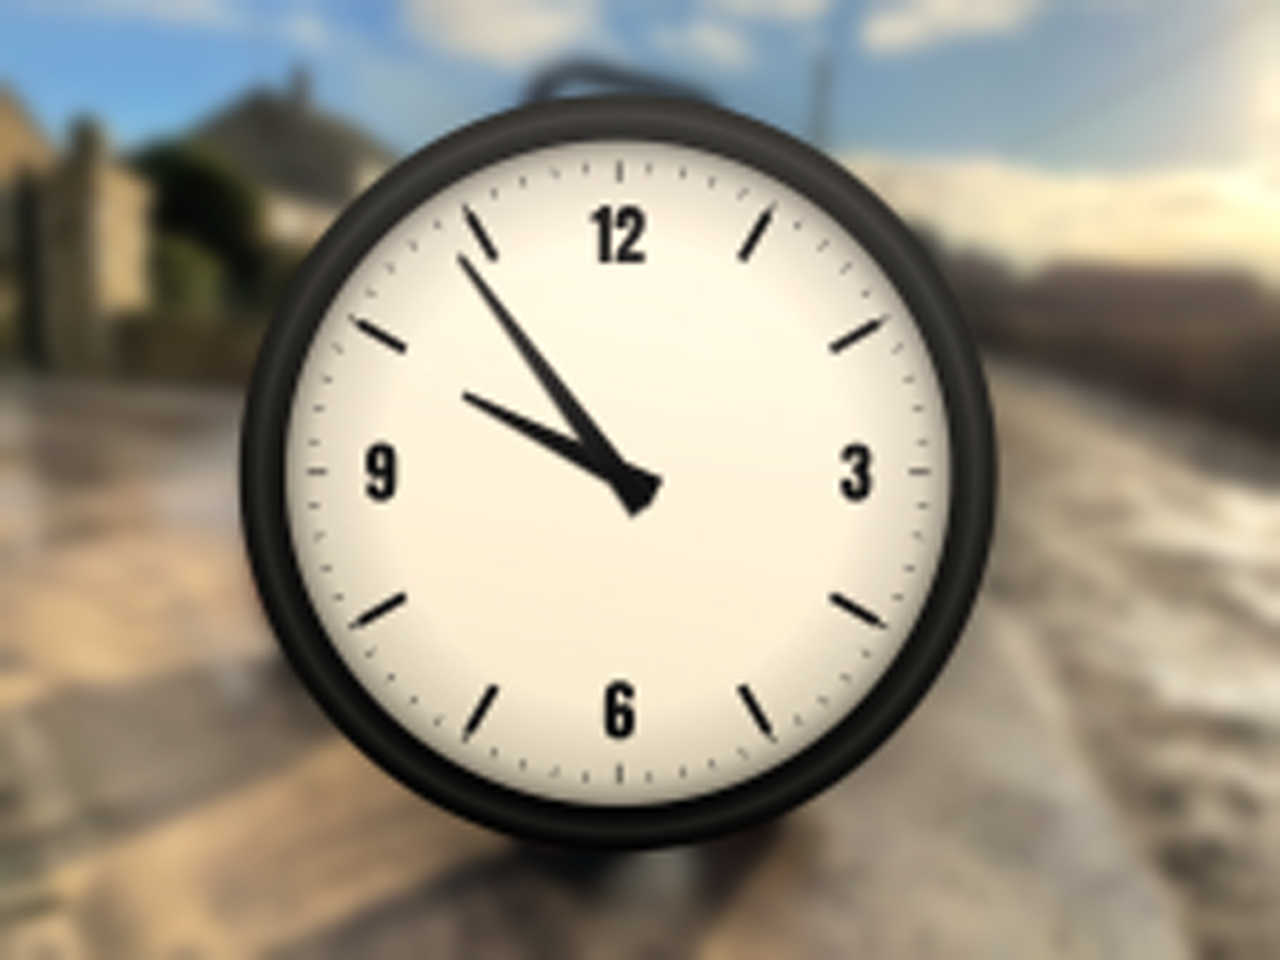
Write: 9,54
